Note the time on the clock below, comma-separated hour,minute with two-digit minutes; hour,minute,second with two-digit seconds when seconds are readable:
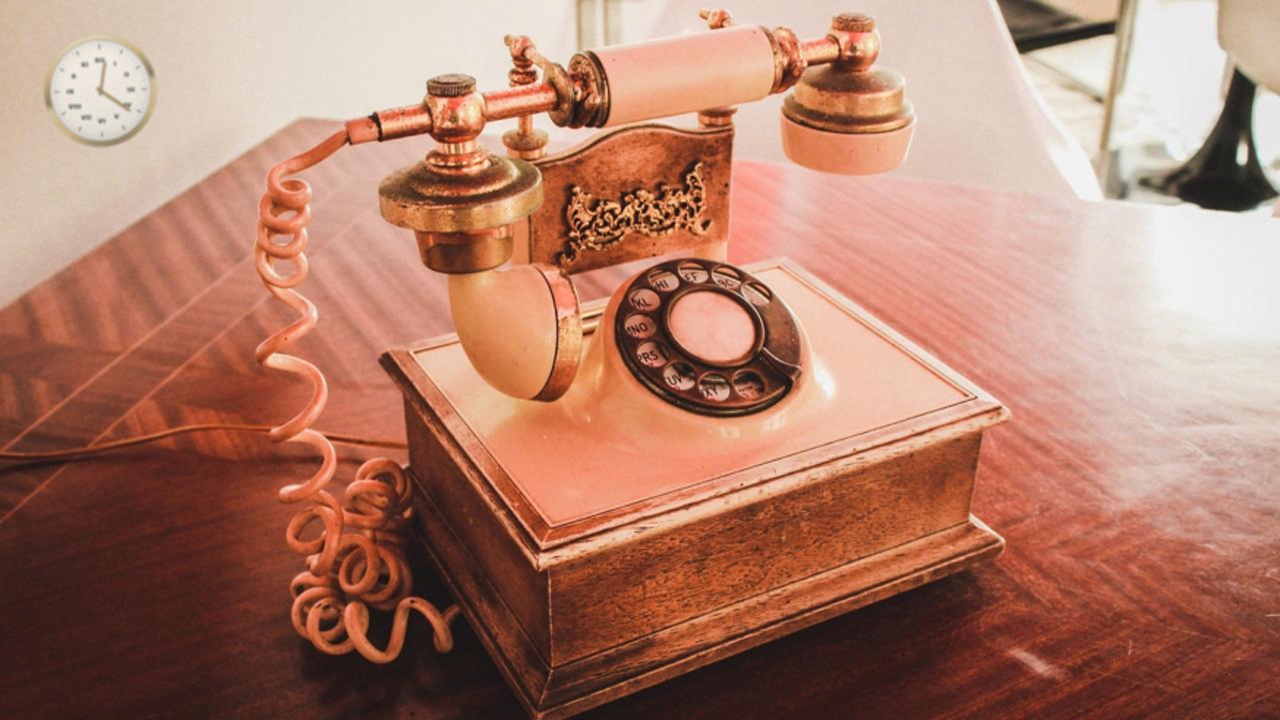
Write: 12,21
